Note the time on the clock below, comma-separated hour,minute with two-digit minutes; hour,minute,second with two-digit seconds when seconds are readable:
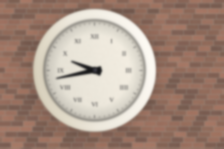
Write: 9,43
